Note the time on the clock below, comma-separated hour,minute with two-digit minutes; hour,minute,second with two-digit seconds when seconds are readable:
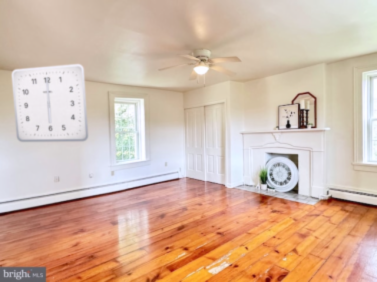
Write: 6,00
